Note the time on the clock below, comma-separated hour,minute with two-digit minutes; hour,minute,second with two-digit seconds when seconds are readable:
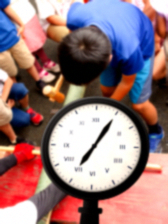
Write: 7,05
